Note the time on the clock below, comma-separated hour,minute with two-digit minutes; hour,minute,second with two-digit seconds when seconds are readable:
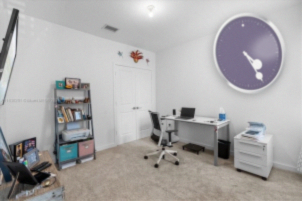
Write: 4,25
